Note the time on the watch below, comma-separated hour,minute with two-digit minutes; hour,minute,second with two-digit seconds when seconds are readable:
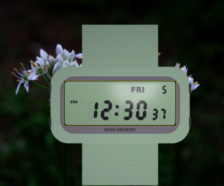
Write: 12,30,37
